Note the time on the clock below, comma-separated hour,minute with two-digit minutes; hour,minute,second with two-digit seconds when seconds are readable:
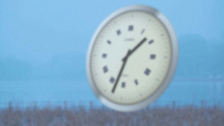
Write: 1,33
